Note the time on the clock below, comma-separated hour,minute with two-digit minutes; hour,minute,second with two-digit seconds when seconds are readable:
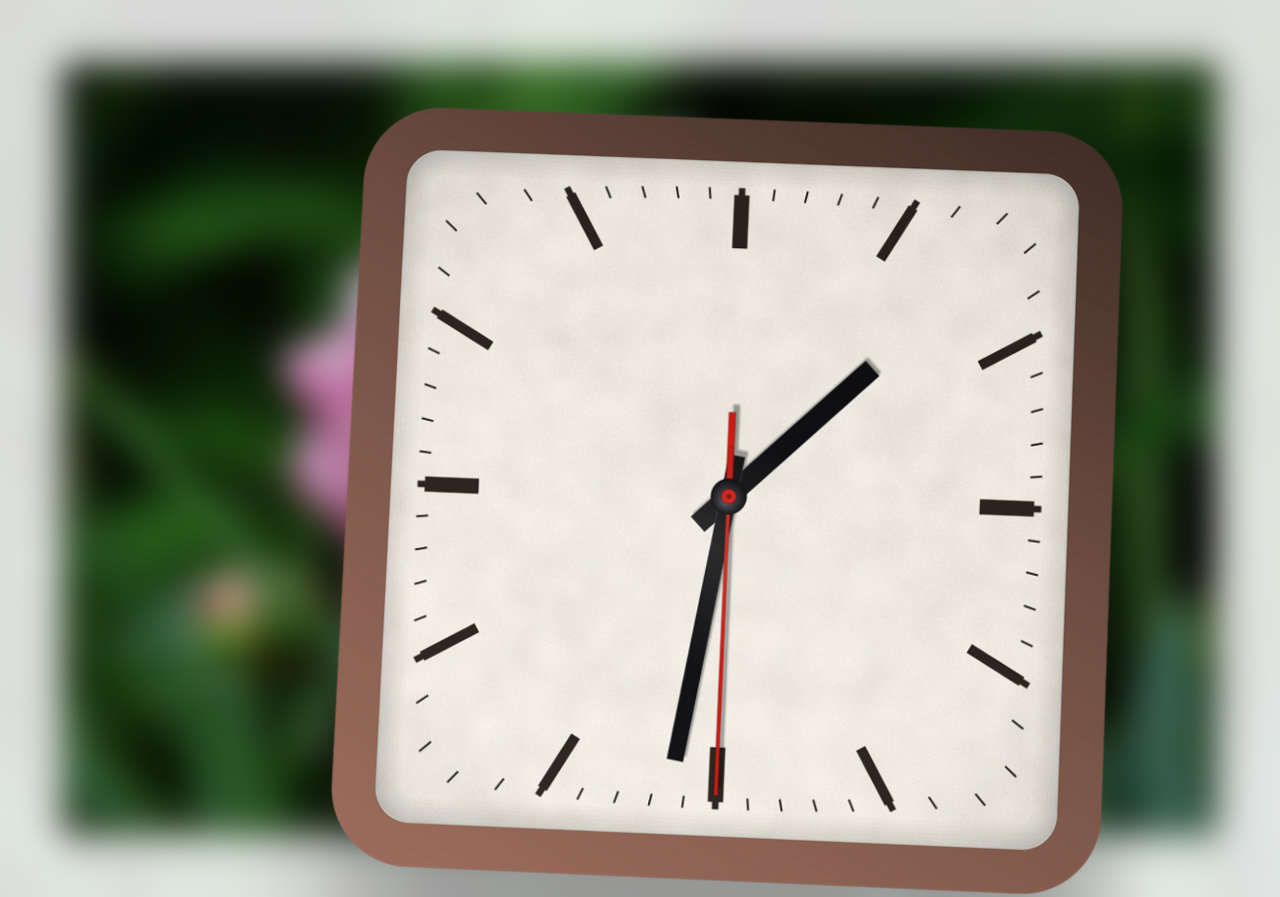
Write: 1,31,30
